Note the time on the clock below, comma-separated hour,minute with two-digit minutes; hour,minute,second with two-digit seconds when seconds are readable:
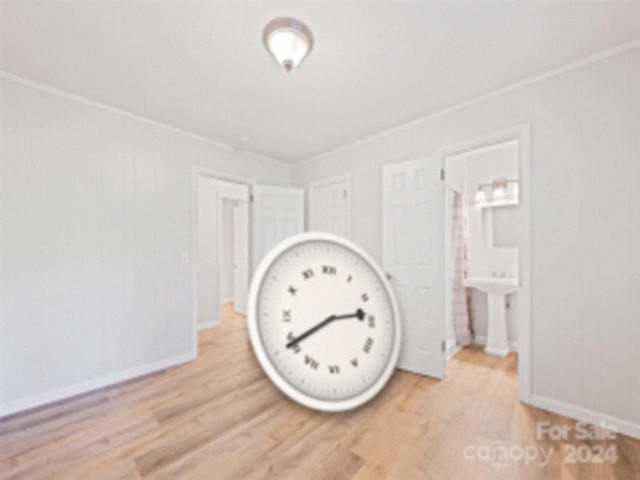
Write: 2,40
